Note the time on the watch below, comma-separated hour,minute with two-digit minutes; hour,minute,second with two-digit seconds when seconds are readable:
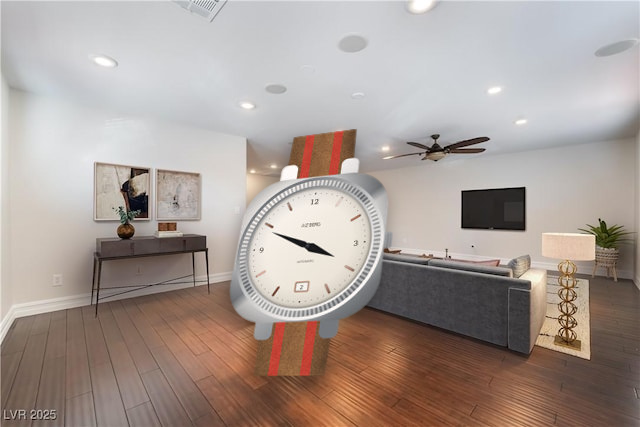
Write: 3,49
